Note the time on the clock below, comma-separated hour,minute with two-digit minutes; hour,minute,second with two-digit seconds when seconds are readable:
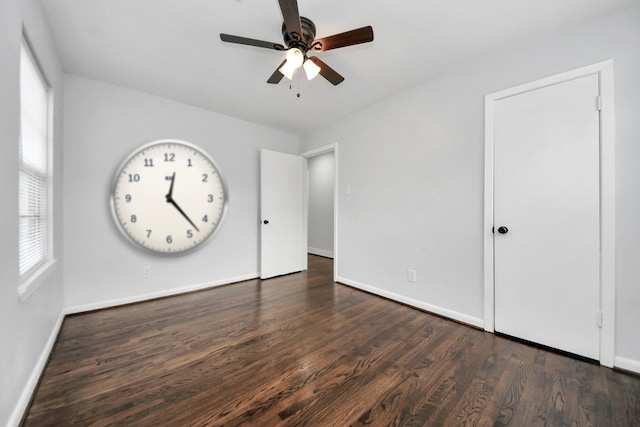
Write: 12,23
